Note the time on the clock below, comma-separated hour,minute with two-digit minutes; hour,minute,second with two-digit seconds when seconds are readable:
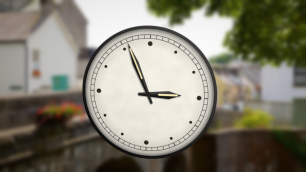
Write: 2,56
